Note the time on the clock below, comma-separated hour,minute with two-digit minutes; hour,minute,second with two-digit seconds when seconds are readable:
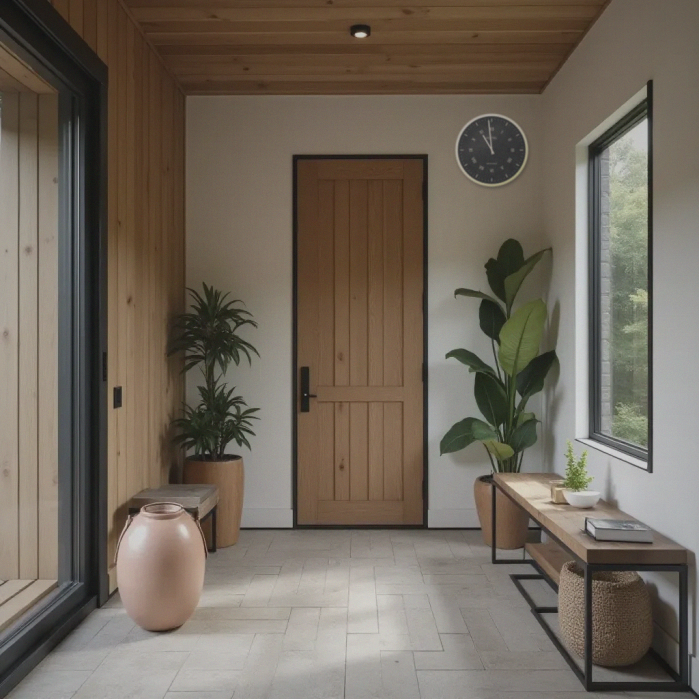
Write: 10,59
